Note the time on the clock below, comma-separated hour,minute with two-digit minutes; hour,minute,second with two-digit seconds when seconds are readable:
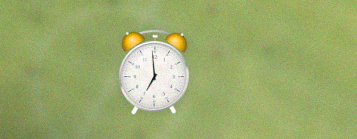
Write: 6,59
